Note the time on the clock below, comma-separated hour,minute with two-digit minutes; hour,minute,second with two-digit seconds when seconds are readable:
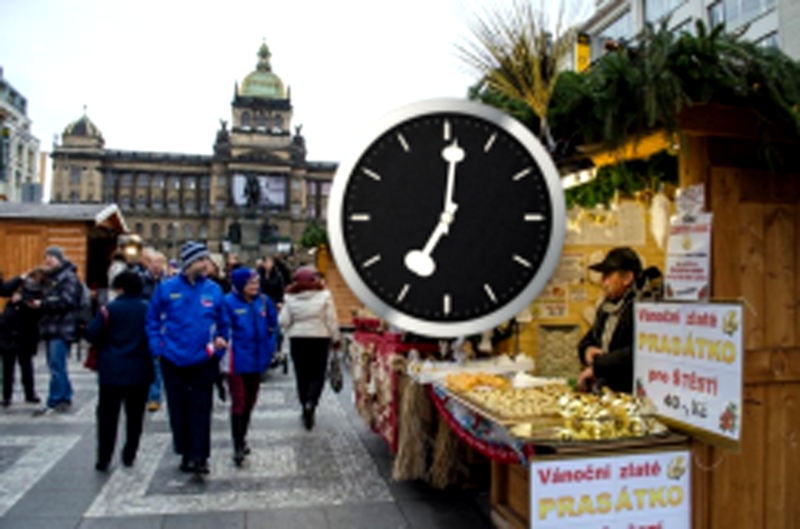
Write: 7,01
